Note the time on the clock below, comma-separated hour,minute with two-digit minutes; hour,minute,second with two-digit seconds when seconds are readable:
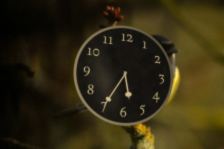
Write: 5,35
